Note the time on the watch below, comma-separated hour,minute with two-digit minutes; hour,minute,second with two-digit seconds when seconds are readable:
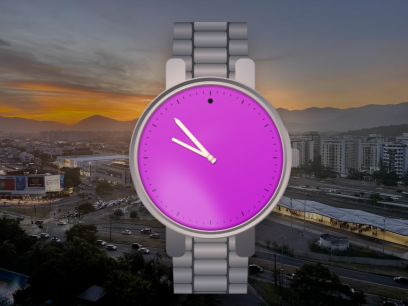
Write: 9,53
